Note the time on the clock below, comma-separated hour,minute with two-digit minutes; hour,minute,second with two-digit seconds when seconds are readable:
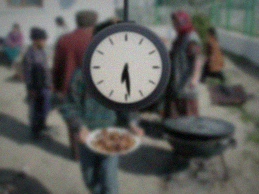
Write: 6,29
